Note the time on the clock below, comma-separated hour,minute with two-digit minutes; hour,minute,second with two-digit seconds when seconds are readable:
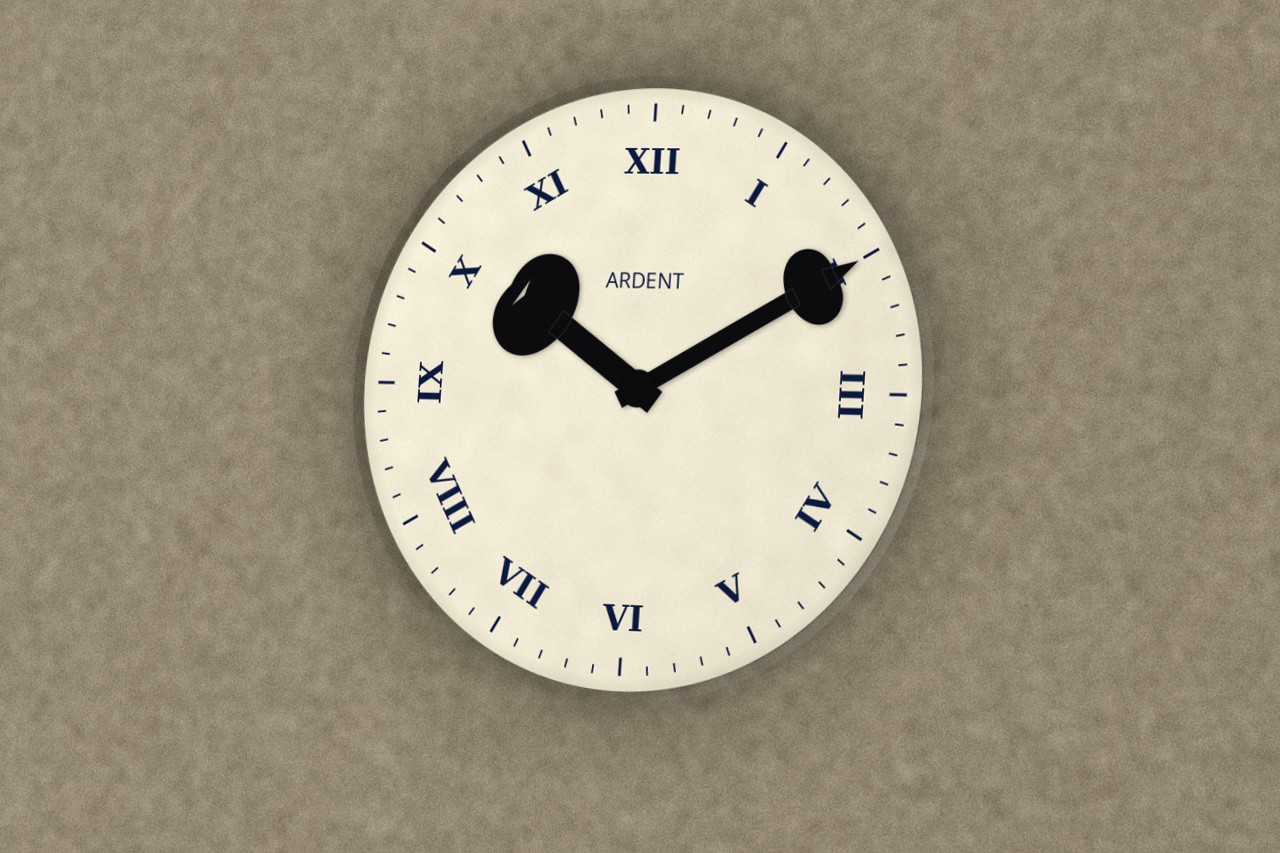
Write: 10,10
